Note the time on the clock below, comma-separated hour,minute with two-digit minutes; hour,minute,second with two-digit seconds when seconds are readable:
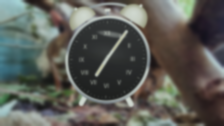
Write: 7,06
